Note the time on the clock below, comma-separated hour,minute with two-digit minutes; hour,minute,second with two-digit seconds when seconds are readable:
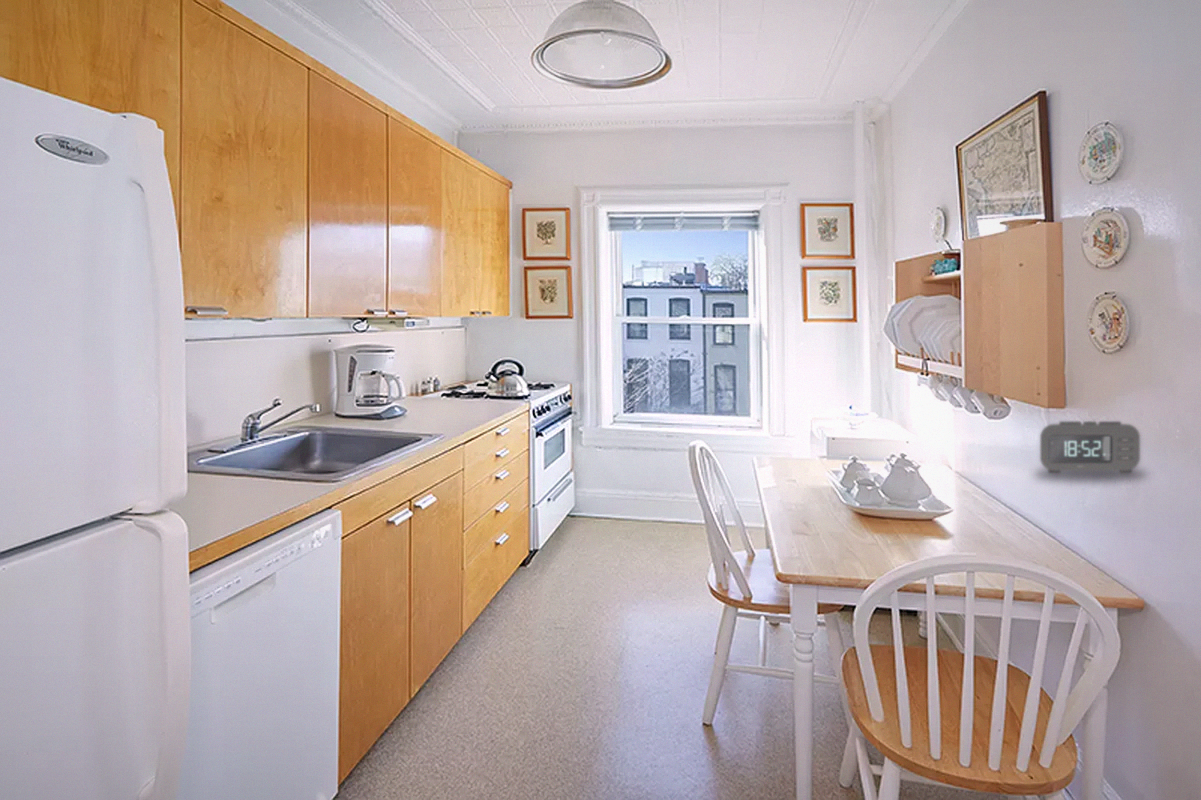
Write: 18,52
